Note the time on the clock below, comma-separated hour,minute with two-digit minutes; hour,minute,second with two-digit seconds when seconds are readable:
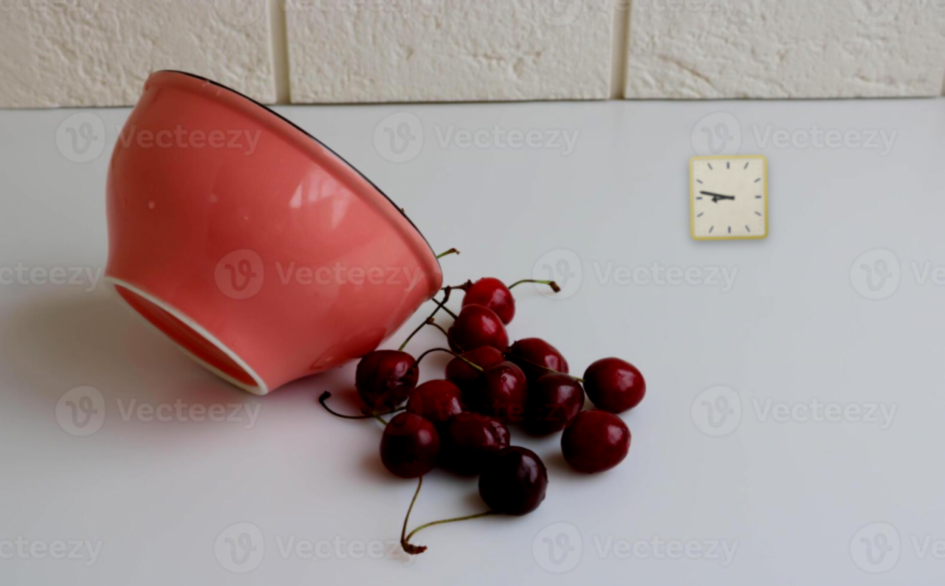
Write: 8,47
